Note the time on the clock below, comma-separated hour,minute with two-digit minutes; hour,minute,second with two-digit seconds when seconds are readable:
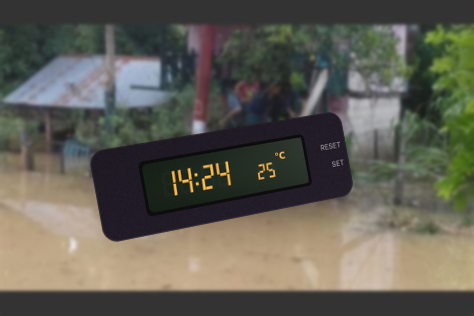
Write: 14,24
